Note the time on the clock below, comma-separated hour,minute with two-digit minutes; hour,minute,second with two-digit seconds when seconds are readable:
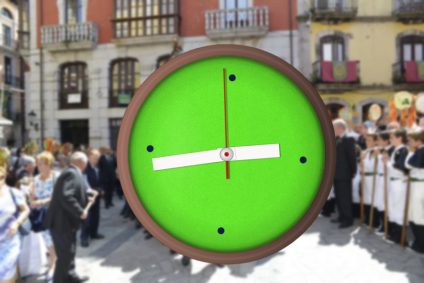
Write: 2,42,59
